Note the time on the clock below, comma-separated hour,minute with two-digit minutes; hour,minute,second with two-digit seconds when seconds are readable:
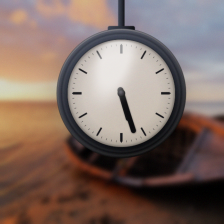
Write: 5,27
